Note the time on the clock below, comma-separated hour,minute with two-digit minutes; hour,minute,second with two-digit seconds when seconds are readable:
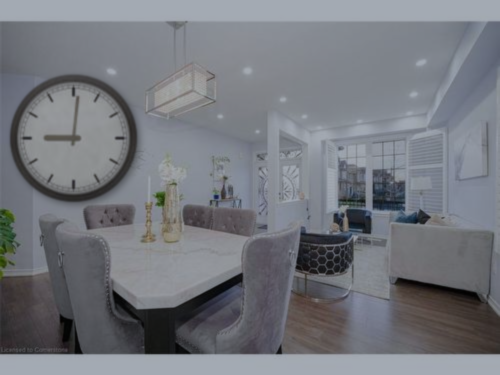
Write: 9,01
